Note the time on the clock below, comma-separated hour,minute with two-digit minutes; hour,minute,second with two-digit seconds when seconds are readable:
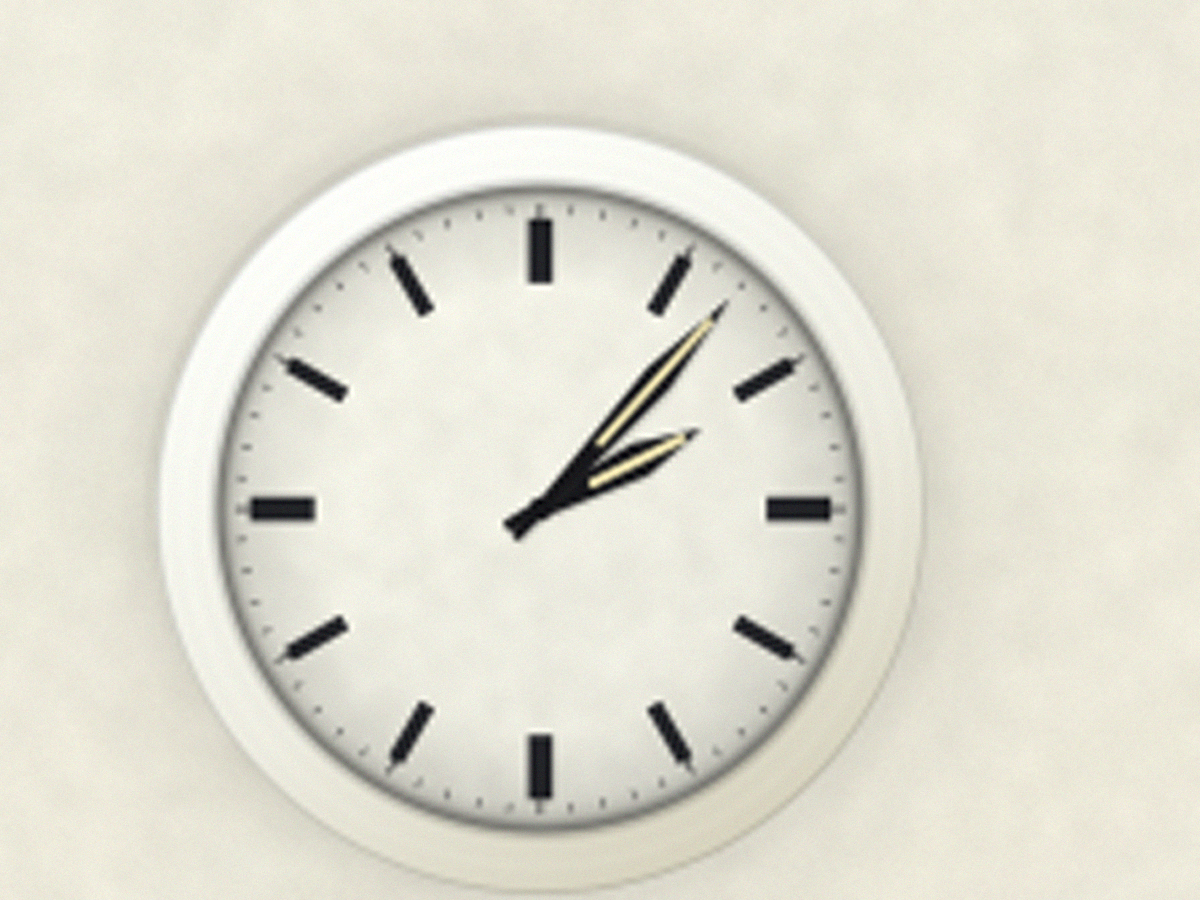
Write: 2,07
